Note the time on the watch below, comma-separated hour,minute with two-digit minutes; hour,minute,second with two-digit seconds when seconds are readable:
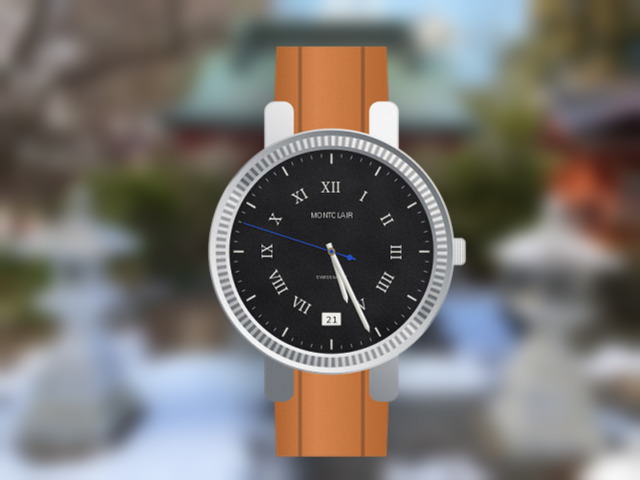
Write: 5,25,48
